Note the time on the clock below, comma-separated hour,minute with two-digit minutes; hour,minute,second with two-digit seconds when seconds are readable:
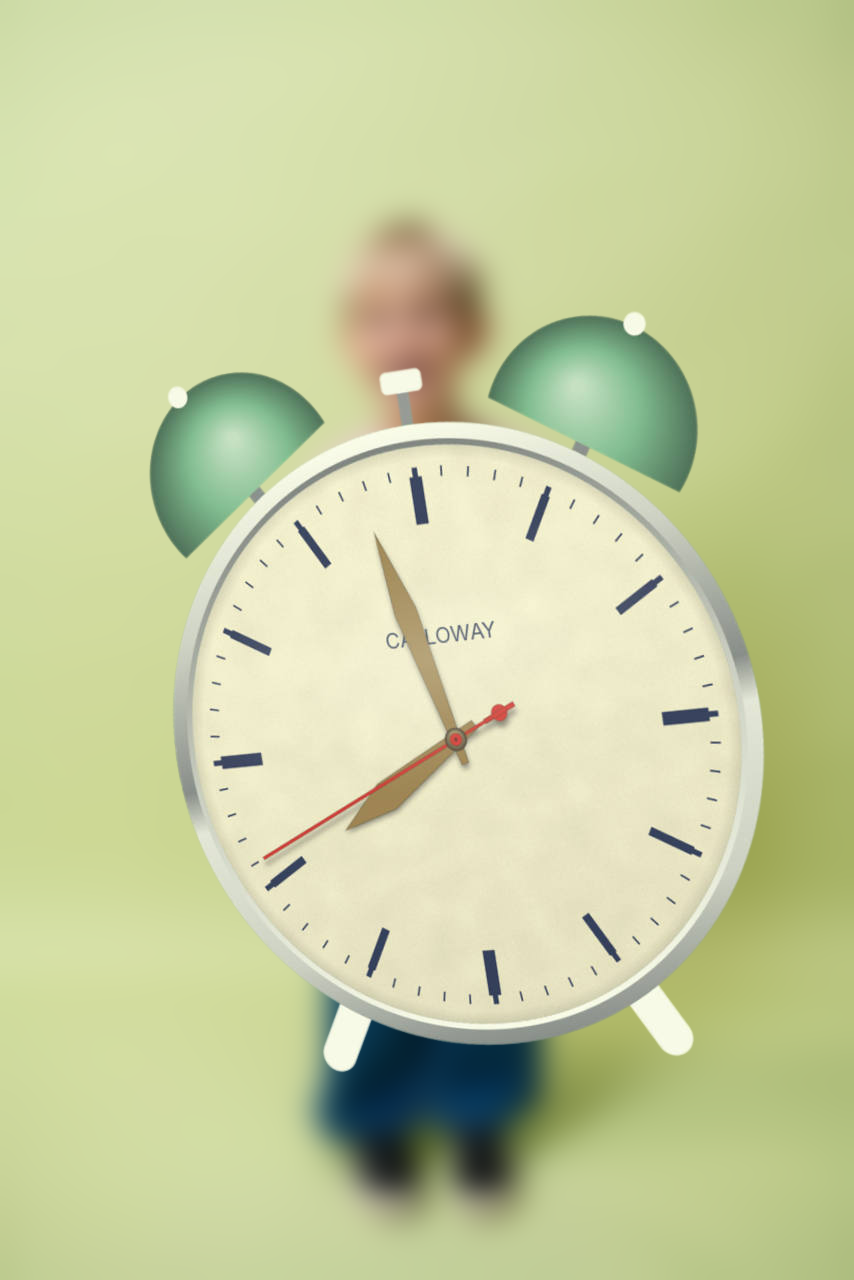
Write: 7,57,41
